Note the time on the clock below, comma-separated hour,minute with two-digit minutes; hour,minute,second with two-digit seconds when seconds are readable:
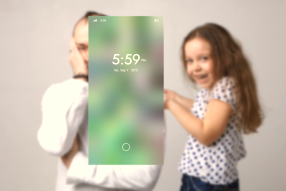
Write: 5,59
